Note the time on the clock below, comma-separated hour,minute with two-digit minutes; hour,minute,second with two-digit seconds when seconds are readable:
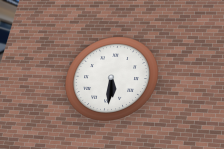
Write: 5,29
